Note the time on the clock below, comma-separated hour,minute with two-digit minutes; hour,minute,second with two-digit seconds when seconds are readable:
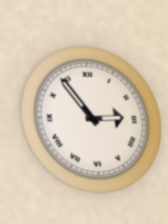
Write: 2,54
